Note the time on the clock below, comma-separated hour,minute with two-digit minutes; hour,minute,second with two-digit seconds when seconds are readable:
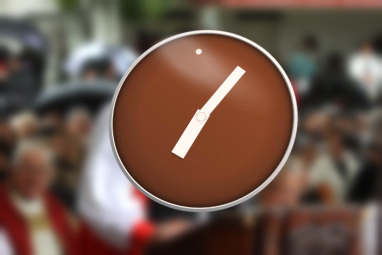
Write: 7,07
